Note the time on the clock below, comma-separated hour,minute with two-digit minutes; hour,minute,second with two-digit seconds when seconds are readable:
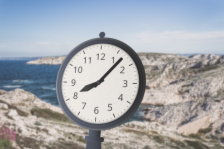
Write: 8,07
